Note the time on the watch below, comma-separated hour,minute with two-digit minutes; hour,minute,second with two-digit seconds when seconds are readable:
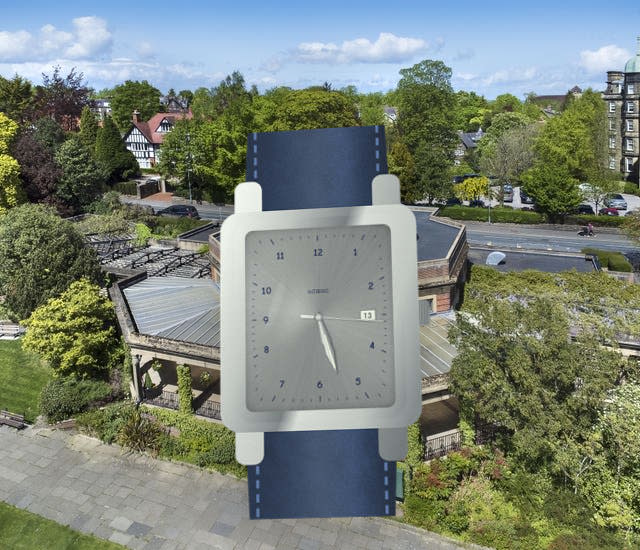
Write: 5,27,16
